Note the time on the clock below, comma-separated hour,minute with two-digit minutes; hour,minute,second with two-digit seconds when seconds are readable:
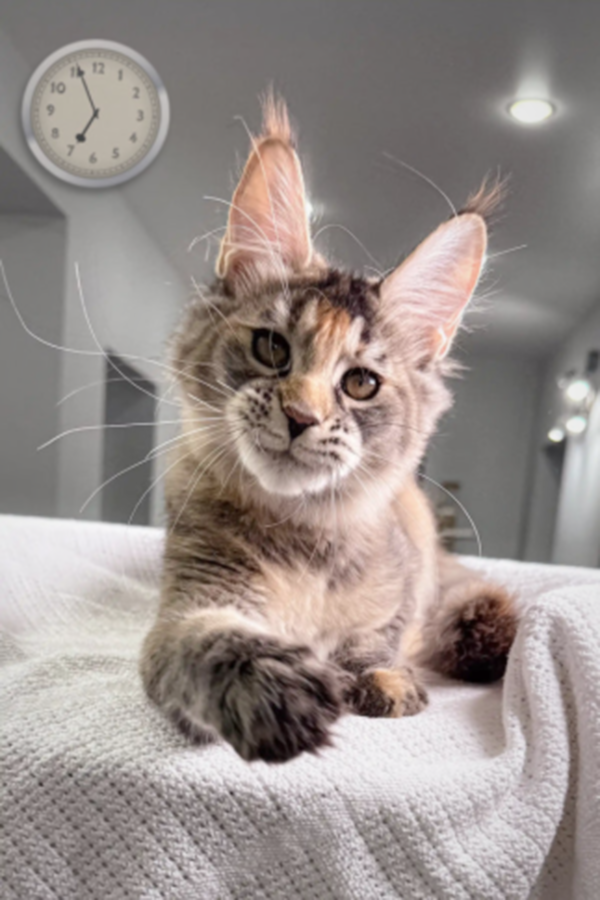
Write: 6,56
